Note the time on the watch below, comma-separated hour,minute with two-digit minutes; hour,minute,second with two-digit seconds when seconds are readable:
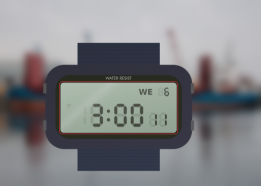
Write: 3,00,11
